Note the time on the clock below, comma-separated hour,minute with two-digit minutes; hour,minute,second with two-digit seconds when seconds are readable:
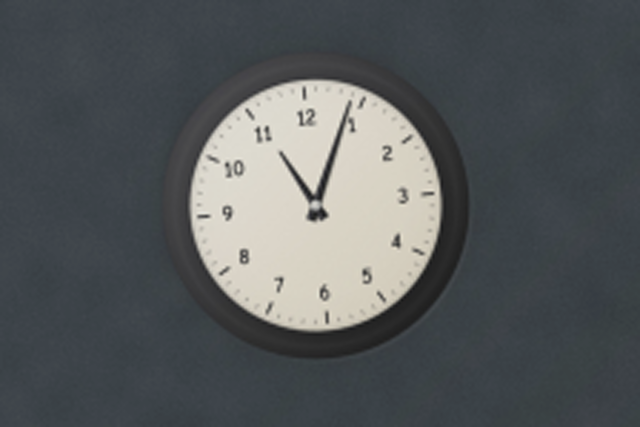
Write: 11,04
